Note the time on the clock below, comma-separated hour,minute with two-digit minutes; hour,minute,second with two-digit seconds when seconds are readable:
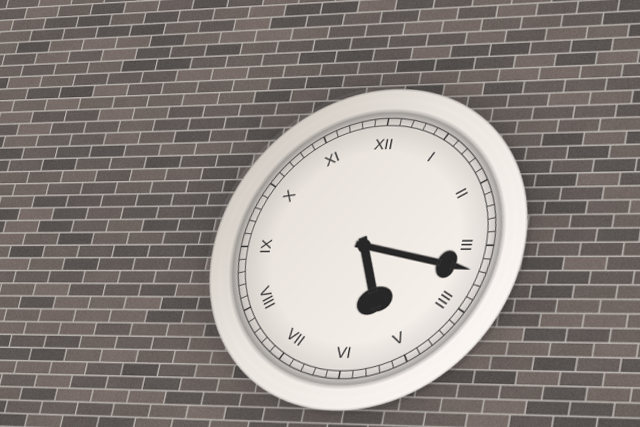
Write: 5,17
